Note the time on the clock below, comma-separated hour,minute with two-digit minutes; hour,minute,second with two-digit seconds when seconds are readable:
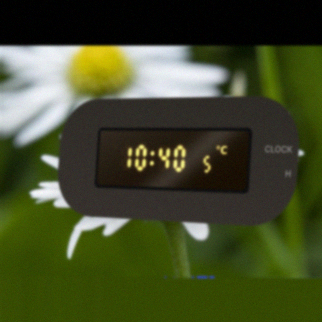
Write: 10,40
